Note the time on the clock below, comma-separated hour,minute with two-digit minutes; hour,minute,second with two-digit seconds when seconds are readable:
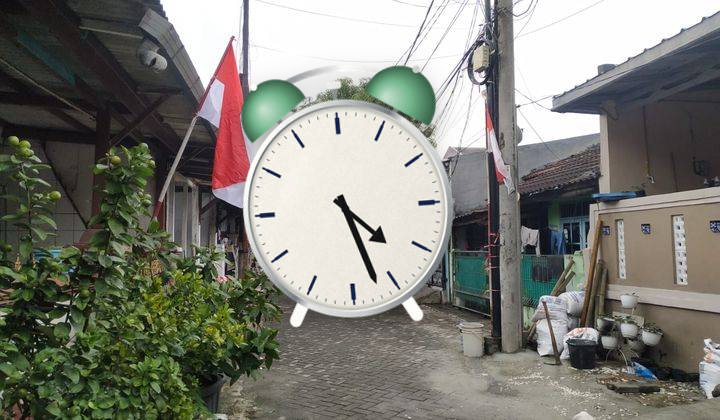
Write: 4,27
